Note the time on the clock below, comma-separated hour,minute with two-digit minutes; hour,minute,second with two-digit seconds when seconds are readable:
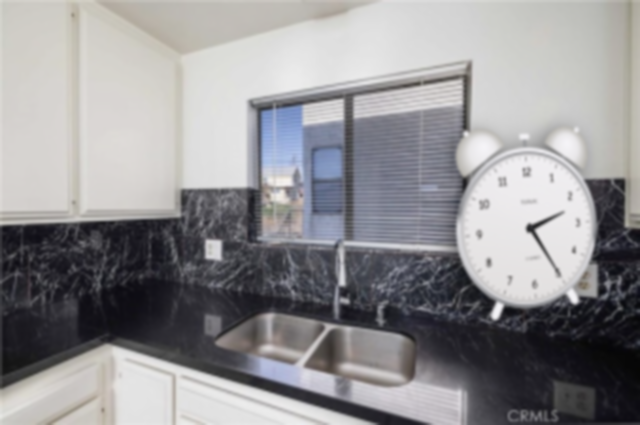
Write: 2,25
